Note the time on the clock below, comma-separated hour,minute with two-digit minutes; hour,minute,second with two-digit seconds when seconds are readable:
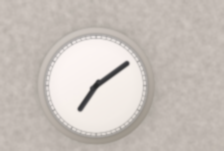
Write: 7,09
